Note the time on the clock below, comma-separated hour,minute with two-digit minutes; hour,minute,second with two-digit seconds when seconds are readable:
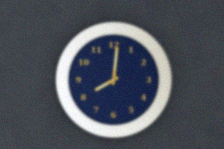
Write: 8,01
